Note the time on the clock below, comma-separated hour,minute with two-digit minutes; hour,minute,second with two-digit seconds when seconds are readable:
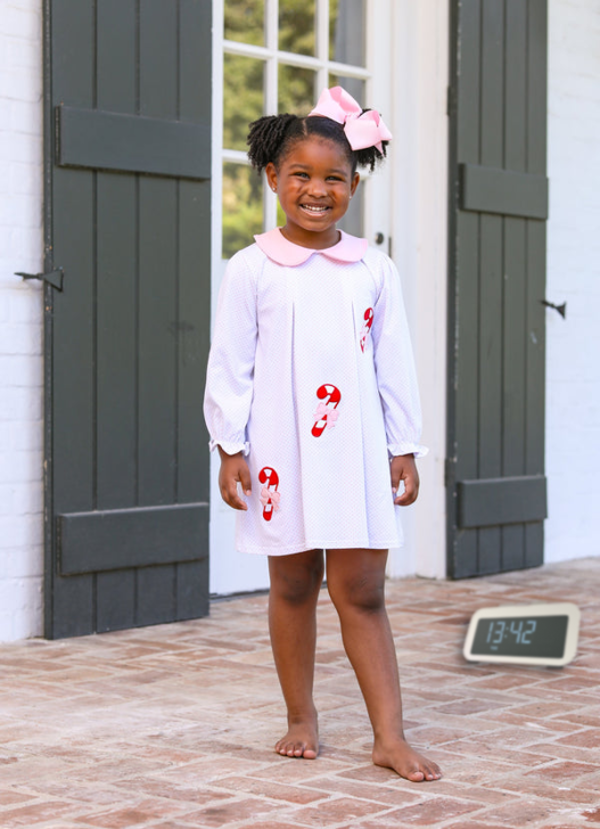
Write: 13,42
